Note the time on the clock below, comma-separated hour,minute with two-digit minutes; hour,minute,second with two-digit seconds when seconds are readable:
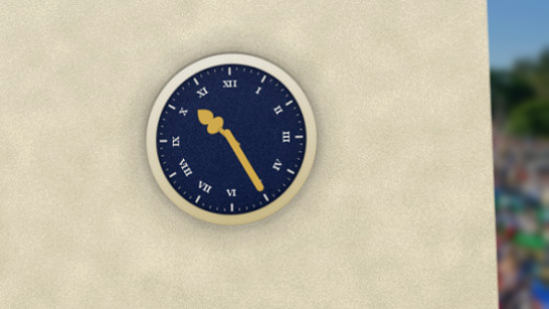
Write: 10,25
